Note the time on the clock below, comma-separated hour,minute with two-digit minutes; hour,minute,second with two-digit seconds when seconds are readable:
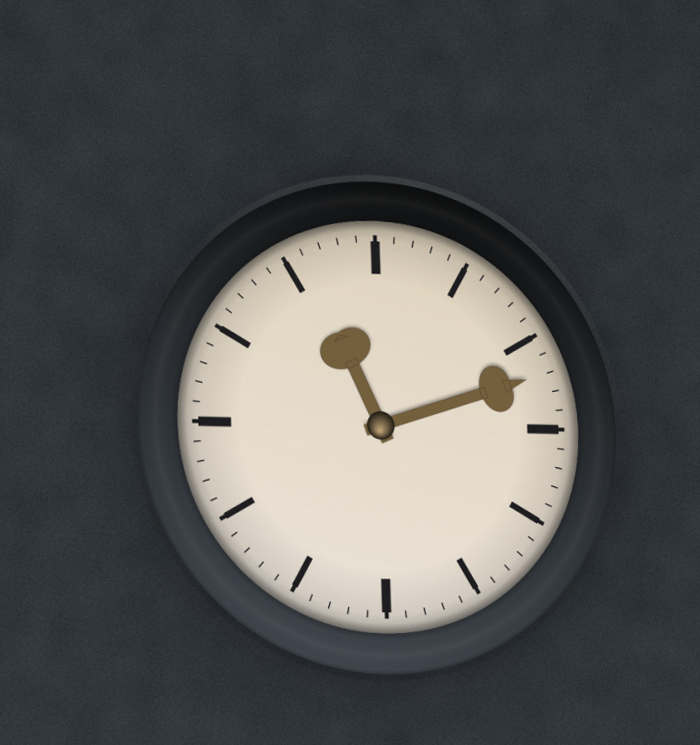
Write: 11,12
